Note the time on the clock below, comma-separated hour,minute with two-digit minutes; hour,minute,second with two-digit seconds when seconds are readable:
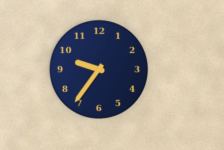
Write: 9,36
